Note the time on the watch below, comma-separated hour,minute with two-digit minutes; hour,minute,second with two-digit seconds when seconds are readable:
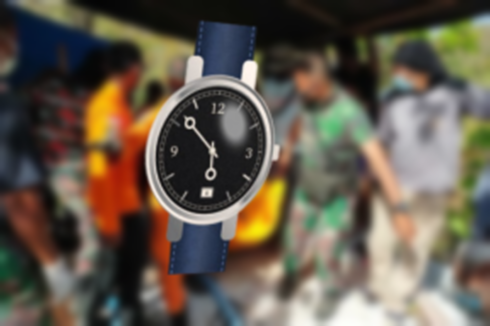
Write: 5,52
